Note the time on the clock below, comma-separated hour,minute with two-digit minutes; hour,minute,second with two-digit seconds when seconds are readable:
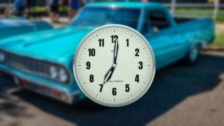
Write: 7,01
